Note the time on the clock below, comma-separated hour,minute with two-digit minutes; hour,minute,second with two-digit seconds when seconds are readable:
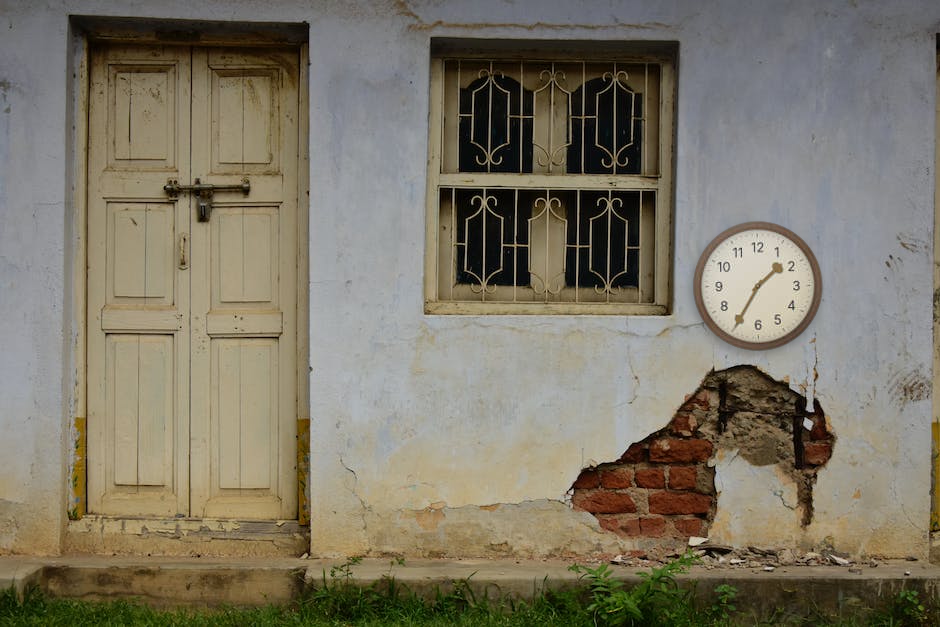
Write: 1,35
